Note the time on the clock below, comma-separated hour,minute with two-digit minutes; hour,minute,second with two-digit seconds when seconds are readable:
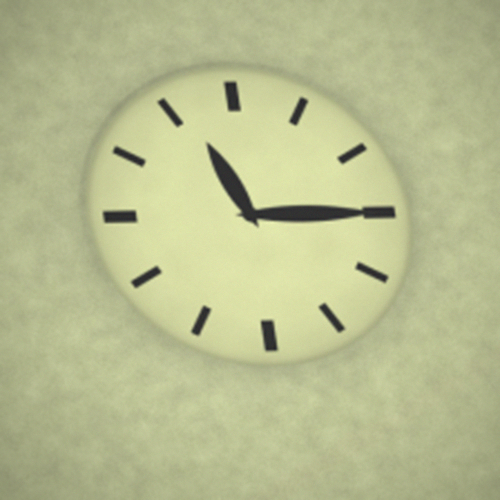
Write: 11,15
